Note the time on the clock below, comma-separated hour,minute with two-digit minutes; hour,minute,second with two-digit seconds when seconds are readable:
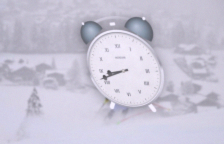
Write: 8,42
